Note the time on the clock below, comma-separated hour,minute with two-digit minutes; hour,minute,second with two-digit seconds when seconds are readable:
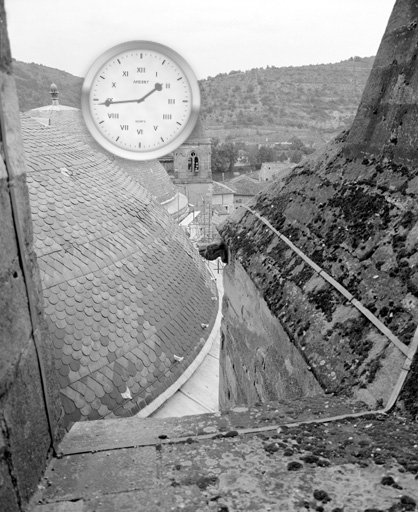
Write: 1,44
